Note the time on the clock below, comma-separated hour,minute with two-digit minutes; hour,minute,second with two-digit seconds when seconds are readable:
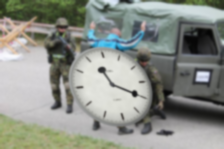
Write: 11,20
